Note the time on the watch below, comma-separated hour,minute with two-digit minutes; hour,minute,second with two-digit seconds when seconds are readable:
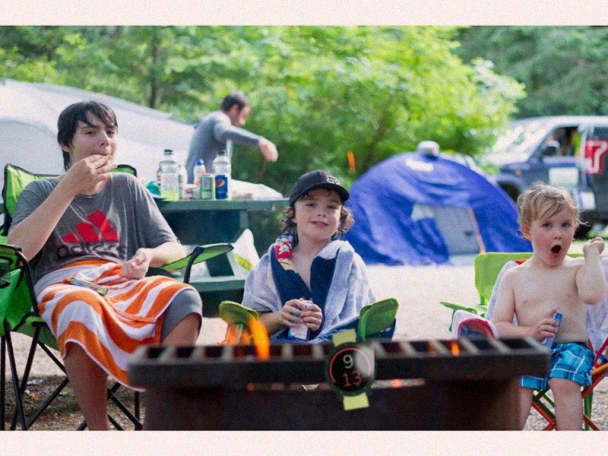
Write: 9,13
